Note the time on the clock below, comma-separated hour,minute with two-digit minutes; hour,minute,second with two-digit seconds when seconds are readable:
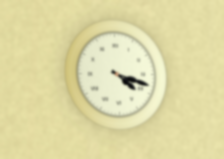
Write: 4,18
